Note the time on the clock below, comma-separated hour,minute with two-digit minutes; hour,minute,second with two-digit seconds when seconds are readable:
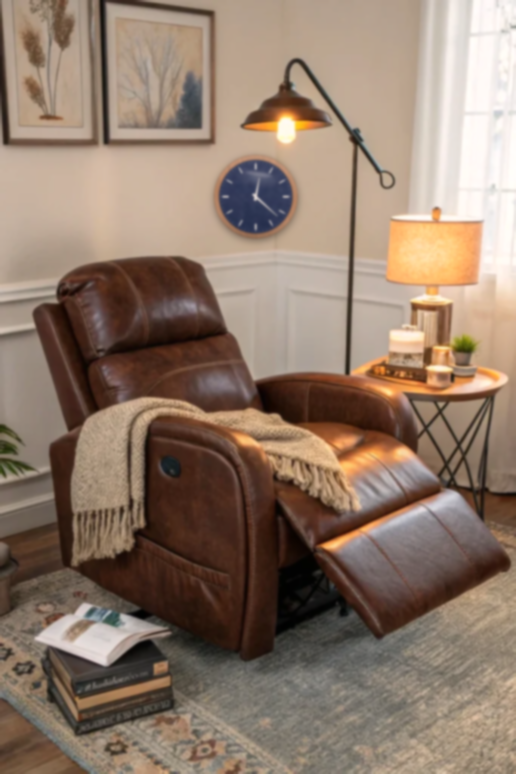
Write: 12,22
